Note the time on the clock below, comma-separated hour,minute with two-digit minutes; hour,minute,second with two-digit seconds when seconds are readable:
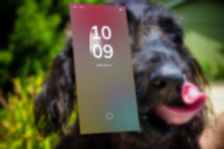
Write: 10,09
